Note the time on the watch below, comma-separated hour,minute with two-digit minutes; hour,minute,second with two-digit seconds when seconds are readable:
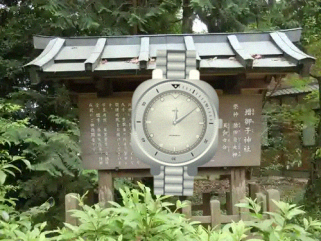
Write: 12,09
